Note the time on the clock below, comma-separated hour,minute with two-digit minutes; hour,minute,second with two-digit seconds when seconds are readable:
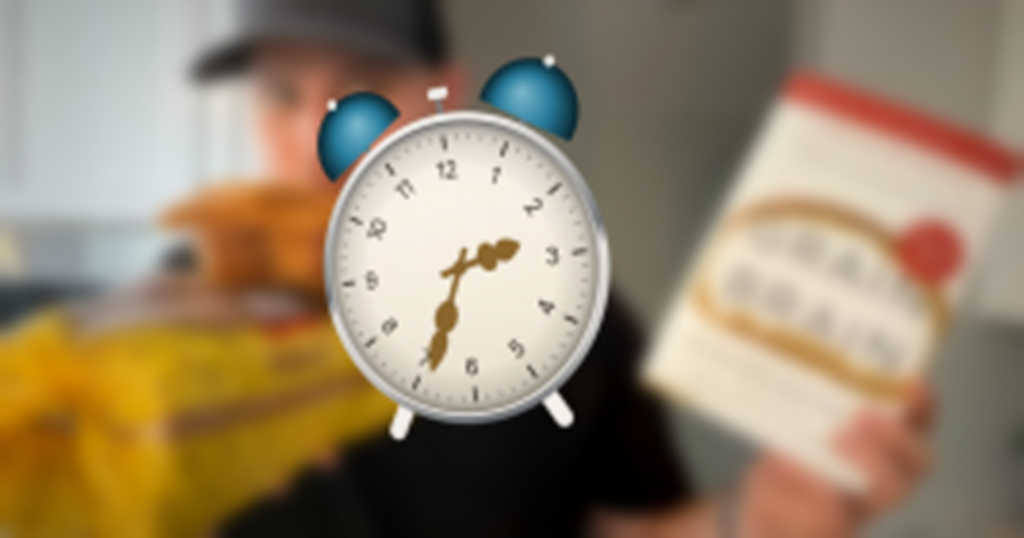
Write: 2,34
